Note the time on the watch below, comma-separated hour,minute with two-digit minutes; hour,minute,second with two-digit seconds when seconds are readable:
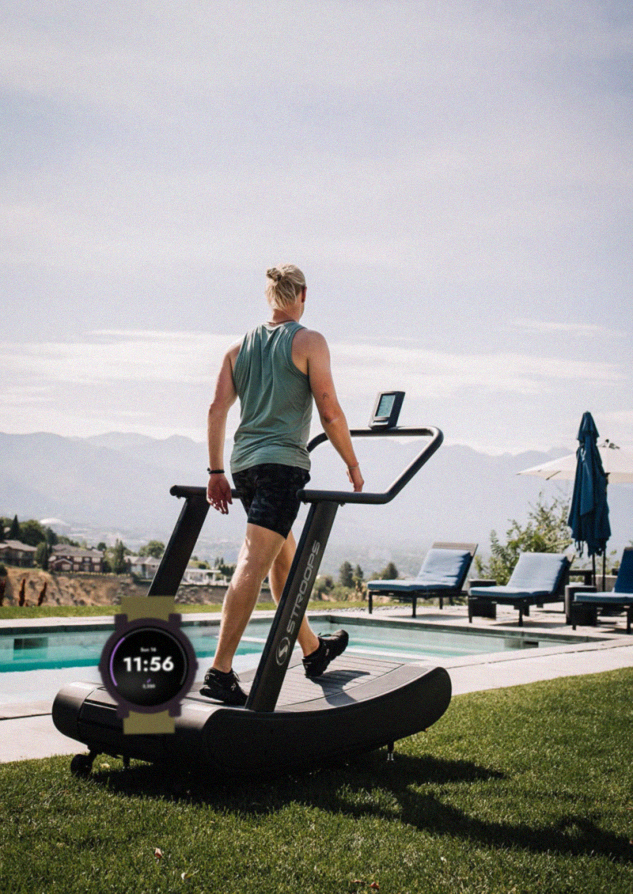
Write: 11,56
